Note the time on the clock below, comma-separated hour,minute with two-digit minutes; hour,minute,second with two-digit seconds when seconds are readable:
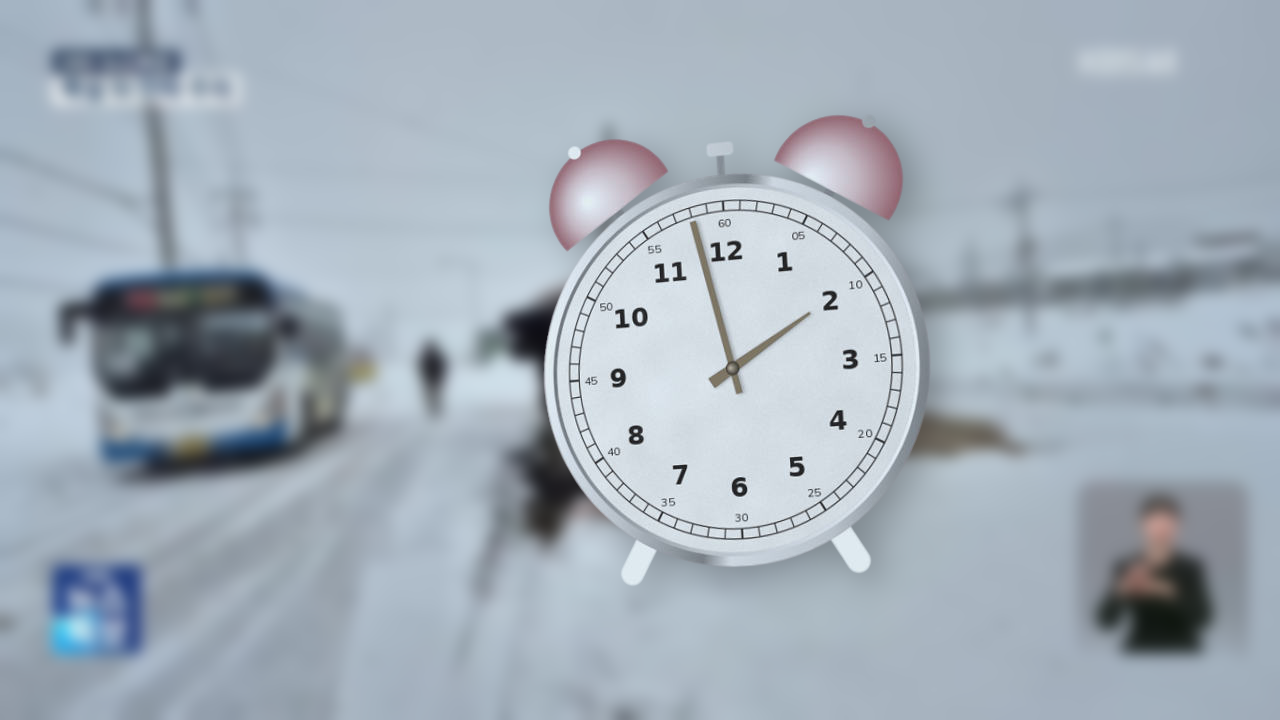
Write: 1,58
